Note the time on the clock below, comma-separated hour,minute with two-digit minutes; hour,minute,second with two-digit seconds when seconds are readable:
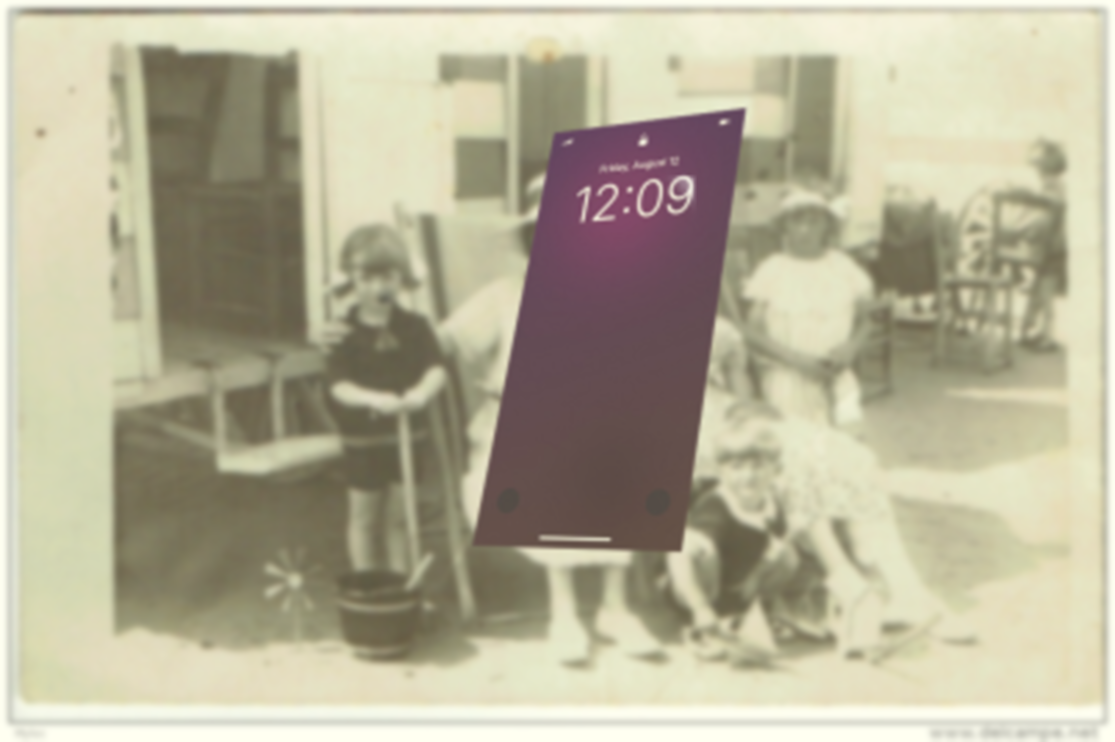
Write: 12,09
